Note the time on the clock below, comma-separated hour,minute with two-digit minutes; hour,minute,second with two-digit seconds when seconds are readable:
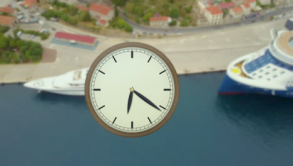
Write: 6,21
